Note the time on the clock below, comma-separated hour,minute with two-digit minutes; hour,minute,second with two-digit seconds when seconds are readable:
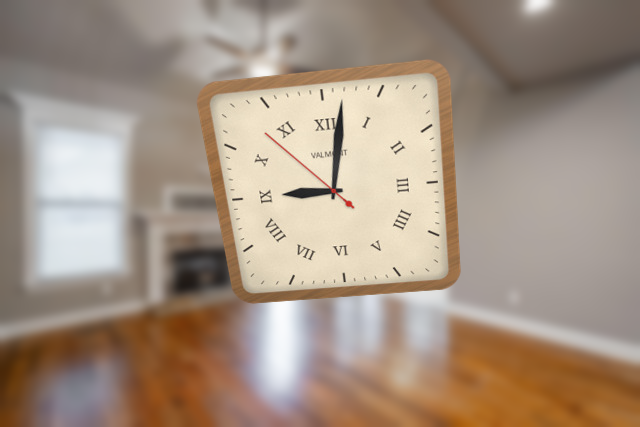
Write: 9,01,53
